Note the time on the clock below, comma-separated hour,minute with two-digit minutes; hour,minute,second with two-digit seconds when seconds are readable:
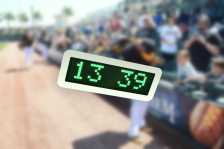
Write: 13,39
